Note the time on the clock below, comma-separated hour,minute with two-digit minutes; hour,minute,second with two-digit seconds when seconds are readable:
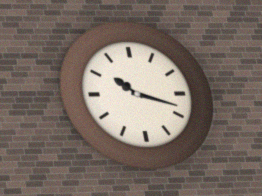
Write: 10,18
